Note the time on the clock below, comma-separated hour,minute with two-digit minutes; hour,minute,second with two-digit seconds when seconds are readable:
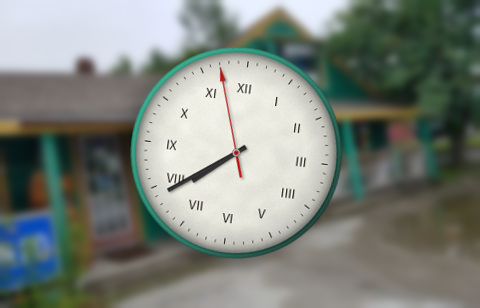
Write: 7,38,57
